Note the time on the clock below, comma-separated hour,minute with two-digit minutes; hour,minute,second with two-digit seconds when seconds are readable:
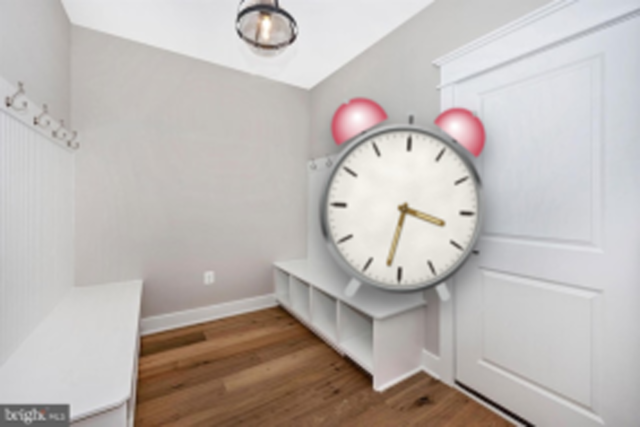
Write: 3,32
